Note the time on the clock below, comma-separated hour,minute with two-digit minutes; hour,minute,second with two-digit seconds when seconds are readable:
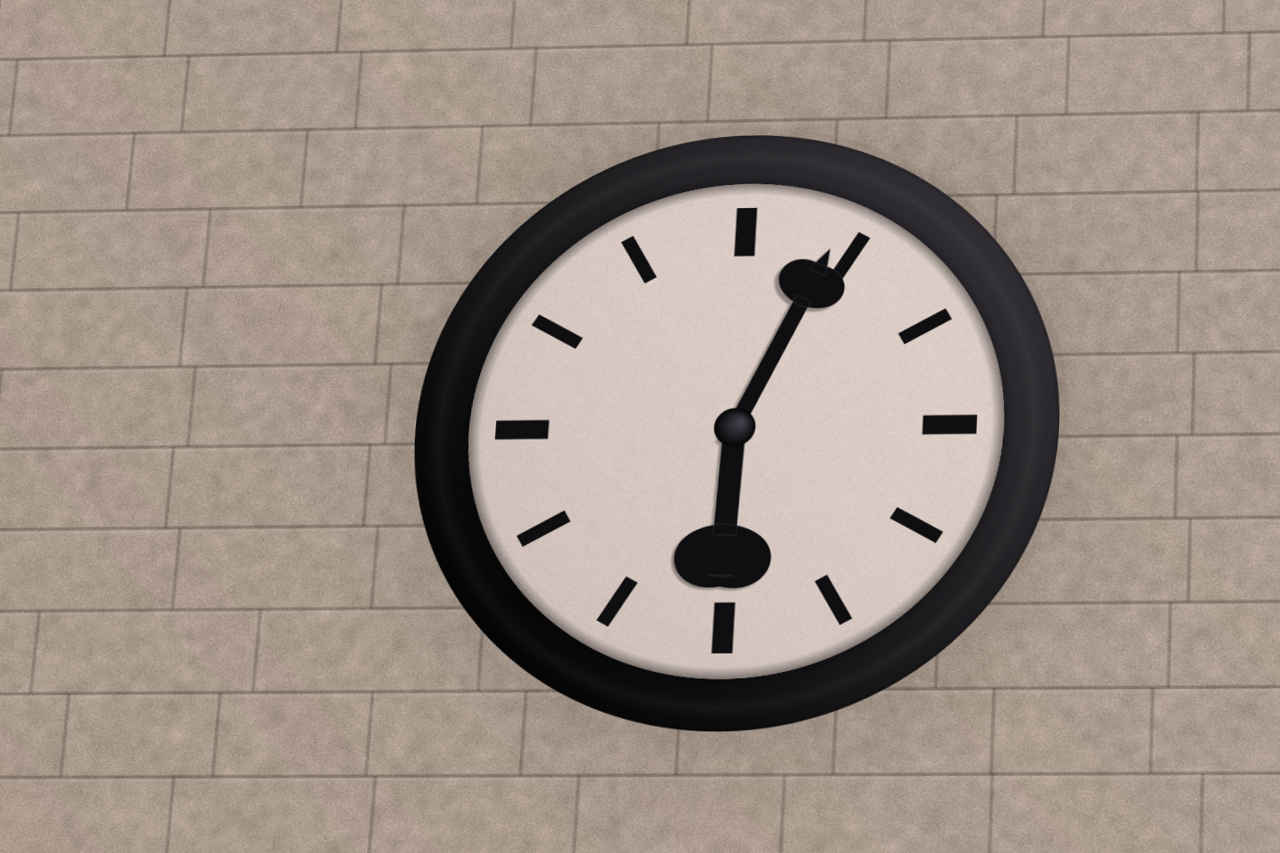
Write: 6,04
